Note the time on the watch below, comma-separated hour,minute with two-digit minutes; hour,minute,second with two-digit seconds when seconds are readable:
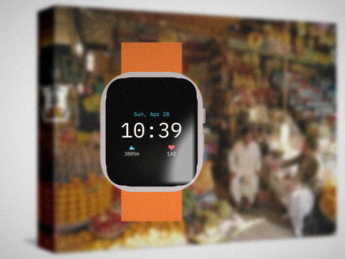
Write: 10,39
